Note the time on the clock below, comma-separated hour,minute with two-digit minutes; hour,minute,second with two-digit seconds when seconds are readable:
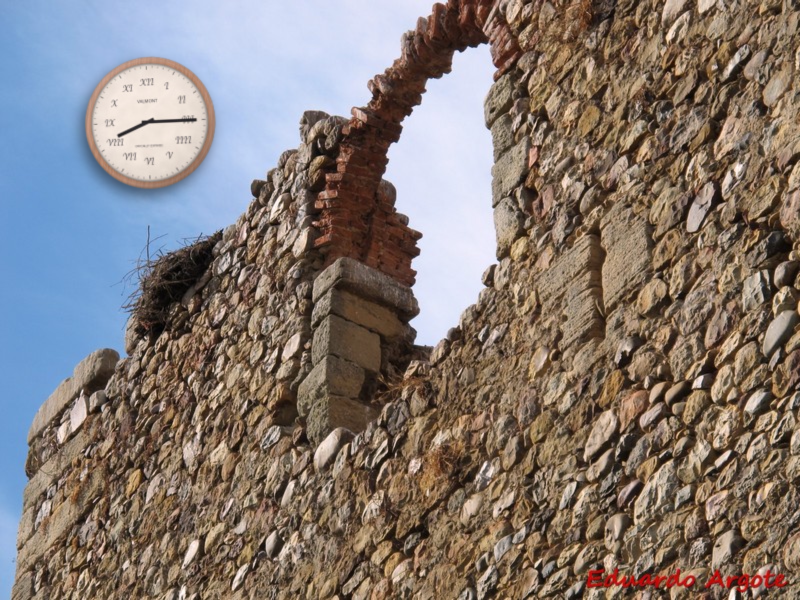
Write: 8,15
